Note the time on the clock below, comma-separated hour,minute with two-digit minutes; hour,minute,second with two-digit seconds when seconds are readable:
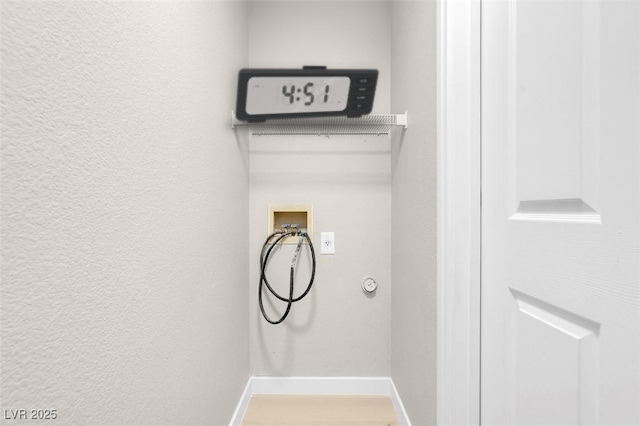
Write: 4,51
